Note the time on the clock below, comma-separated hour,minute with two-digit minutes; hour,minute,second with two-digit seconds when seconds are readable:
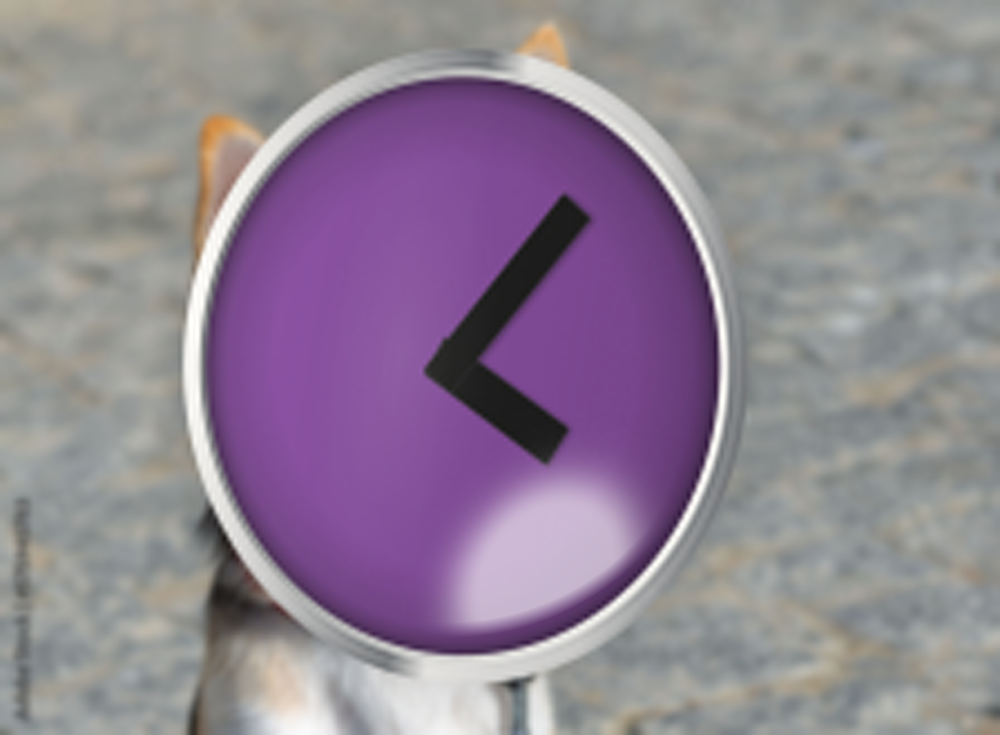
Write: 4,07
